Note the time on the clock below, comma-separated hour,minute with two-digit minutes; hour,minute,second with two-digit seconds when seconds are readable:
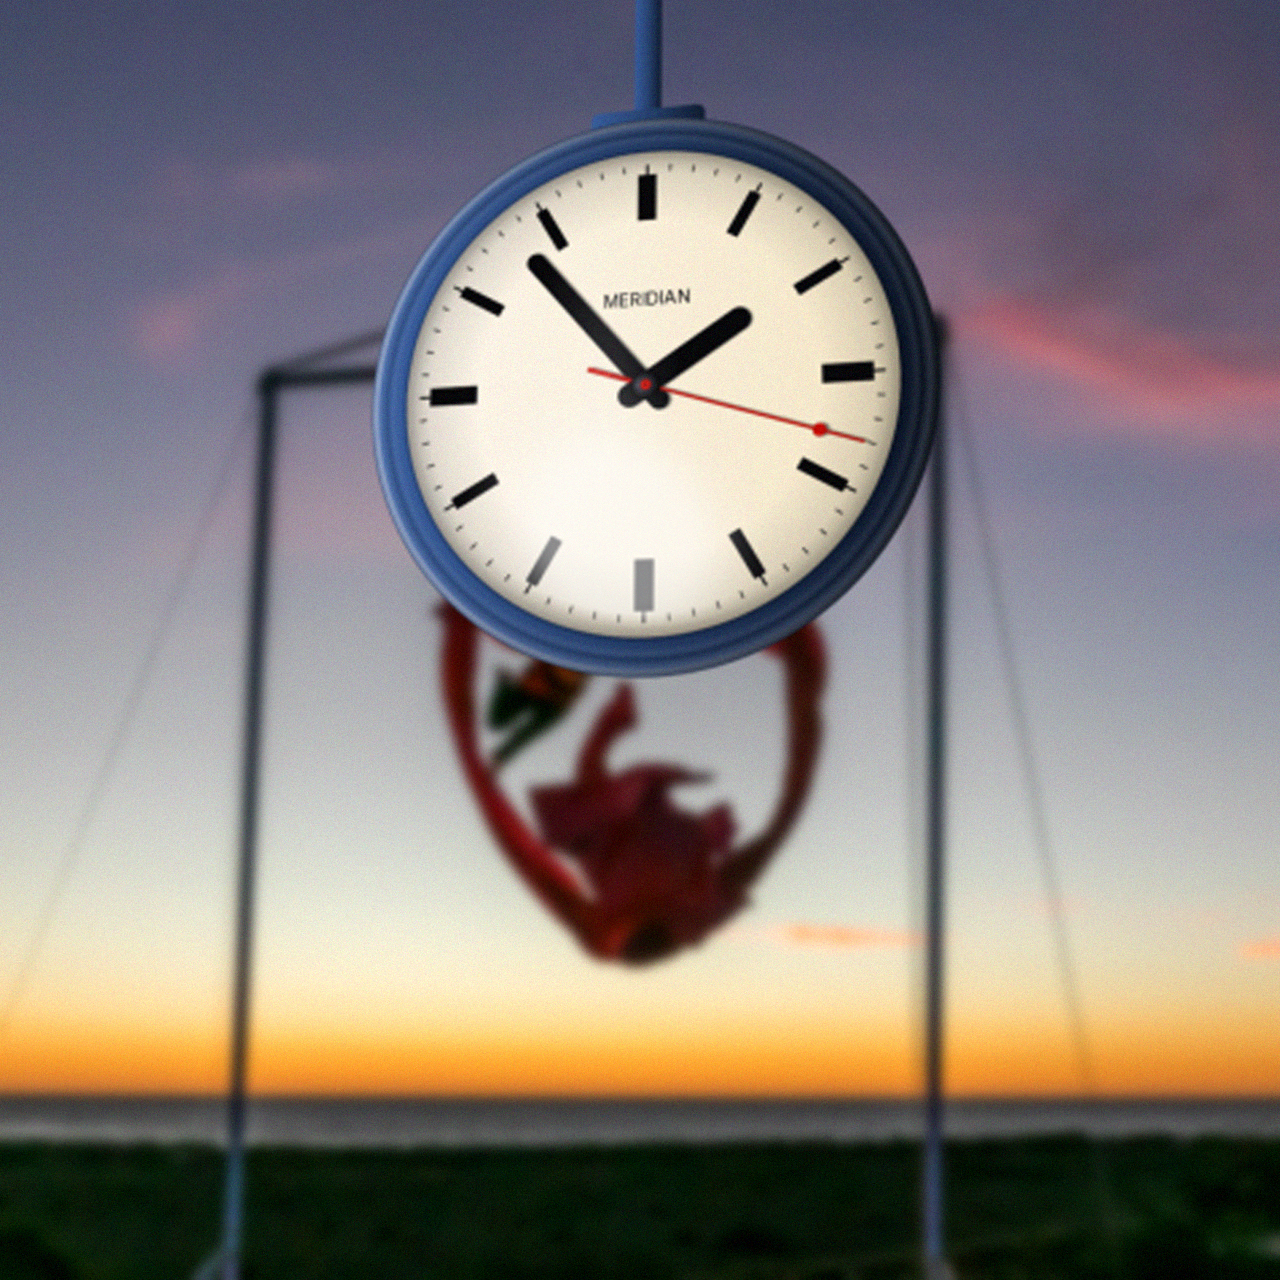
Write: 1,53,18
